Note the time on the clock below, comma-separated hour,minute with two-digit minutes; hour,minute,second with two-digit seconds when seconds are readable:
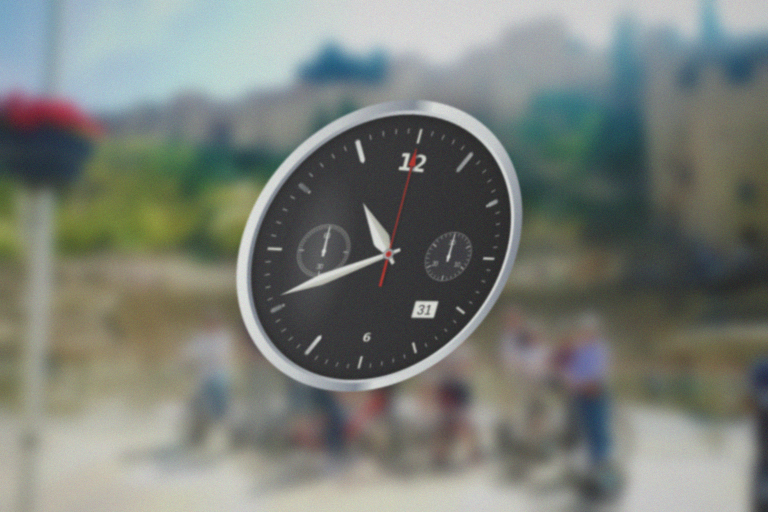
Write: 10,41
